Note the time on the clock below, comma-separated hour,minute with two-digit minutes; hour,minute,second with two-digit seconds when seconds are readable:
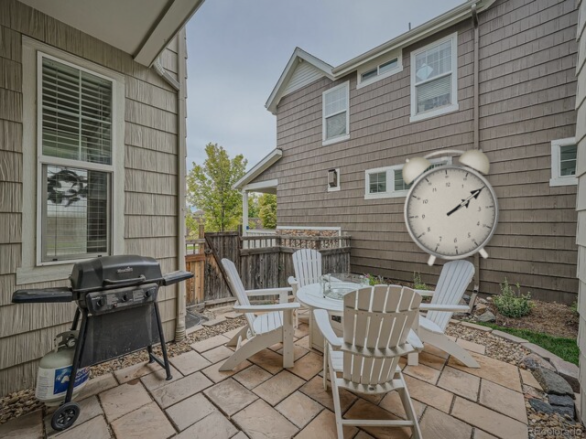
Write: 2,10
